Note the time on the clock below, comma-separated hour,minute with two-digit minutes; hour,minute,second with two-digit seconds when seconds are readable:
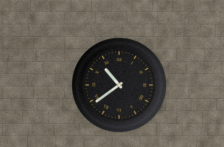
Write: 10,39
